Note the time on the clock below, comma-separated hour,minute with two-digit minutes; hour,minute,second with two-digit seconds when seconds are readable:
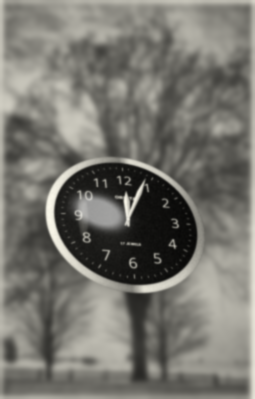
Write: 12,04
